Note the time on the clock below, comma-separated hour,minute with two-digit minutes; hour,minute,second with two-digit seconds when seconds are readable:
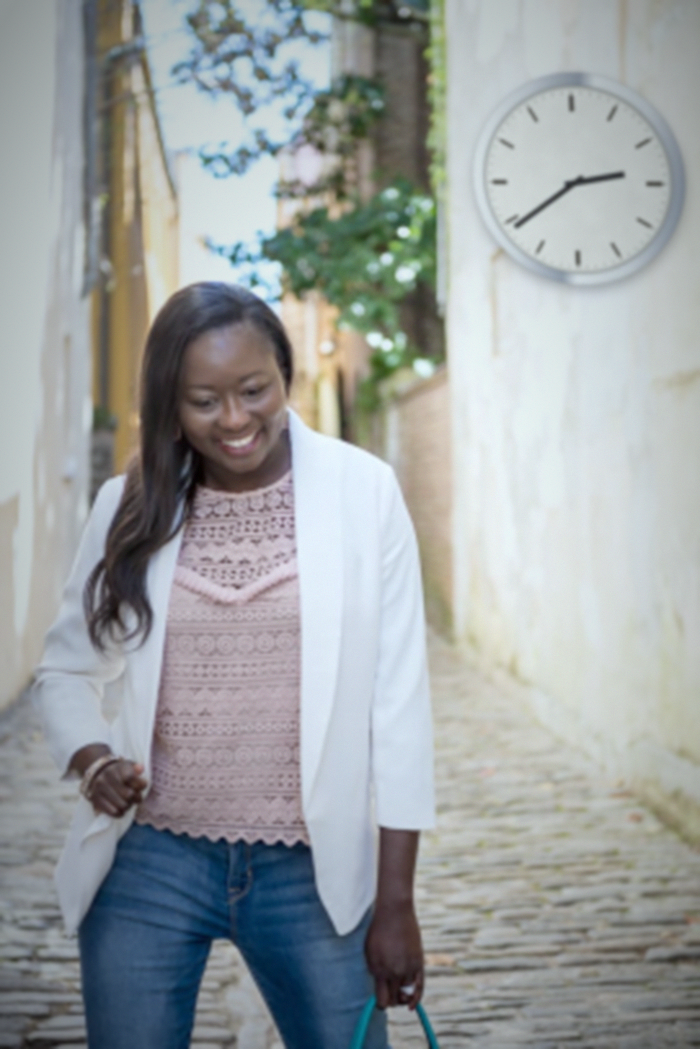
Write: 2,39
